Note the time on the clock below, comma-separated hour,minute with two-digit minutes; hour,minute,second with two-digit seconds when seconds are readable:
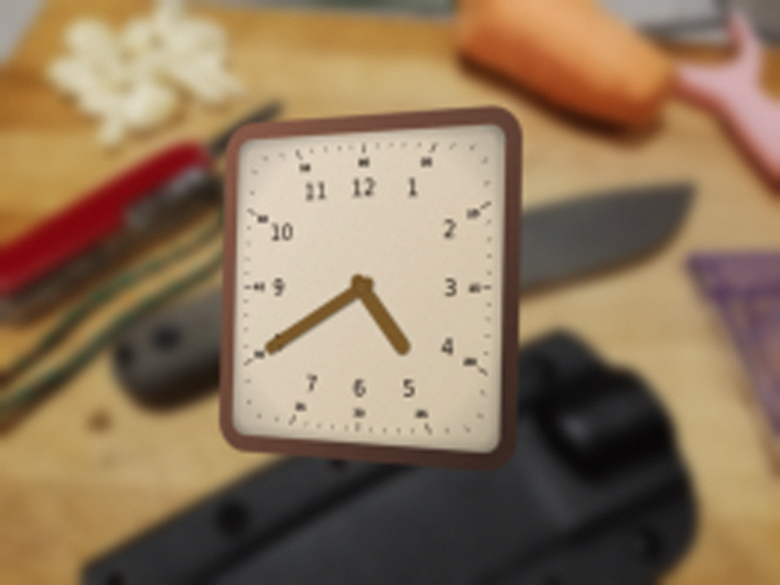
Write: 4,40
